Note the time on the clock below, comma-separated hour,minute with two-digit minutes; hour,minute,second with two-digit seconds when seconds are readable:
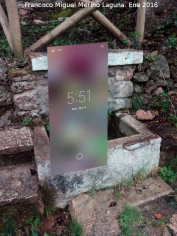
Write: 5,51
